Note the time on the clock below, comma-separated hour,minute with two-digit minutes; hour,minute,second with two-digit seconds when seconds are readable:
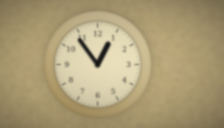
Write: 12,54
